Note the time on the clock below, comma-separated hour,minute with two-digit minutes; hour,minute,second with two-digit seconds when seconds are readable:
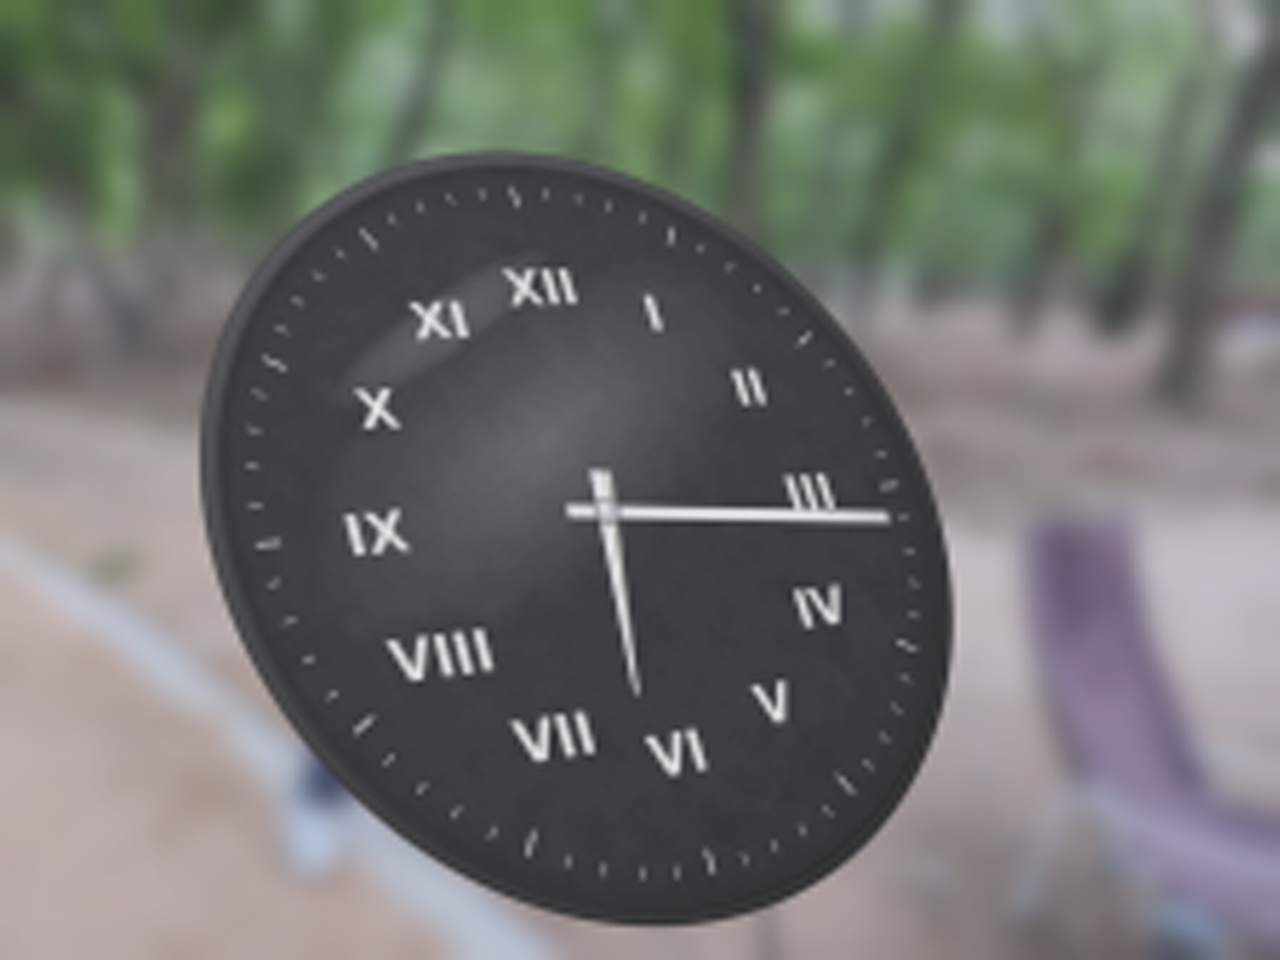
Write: 6,16
